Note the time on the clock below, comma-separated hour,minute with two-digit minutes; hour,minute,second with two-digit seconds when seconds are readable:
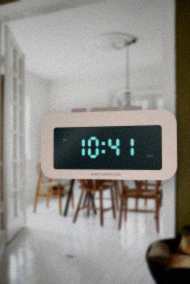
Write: 10,41
